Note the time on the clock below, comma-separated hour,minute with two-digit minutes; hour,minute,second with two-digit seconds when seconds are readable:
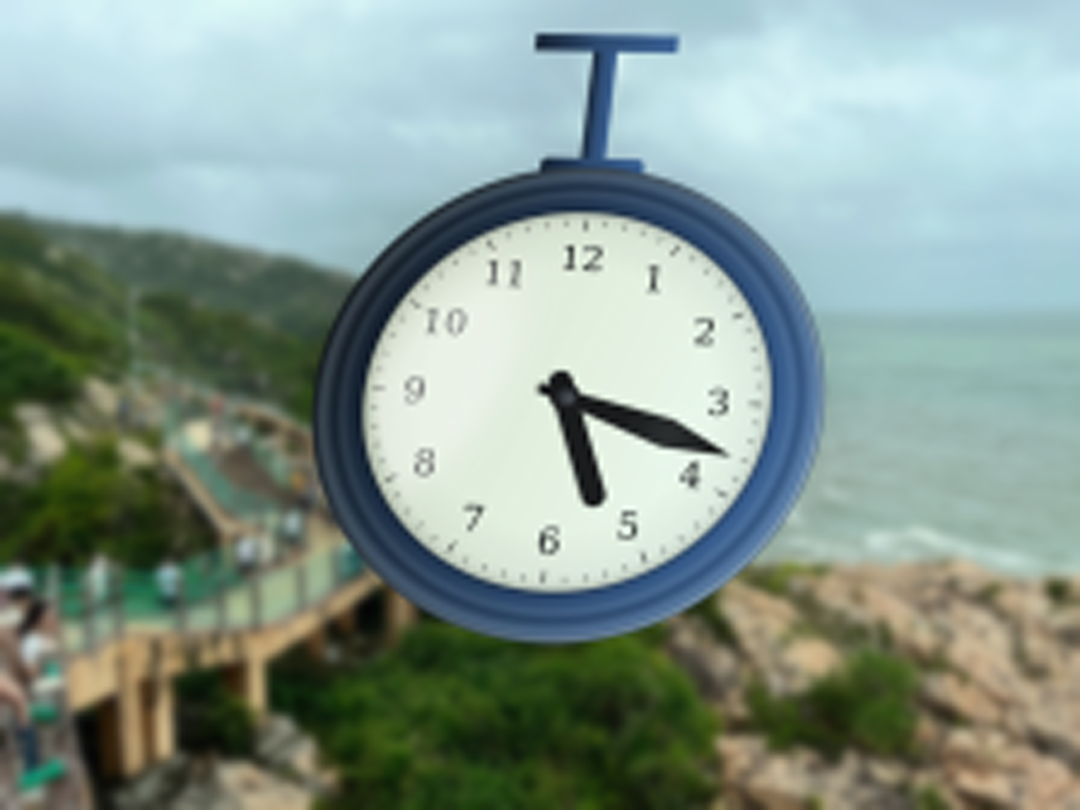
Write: 5,18
